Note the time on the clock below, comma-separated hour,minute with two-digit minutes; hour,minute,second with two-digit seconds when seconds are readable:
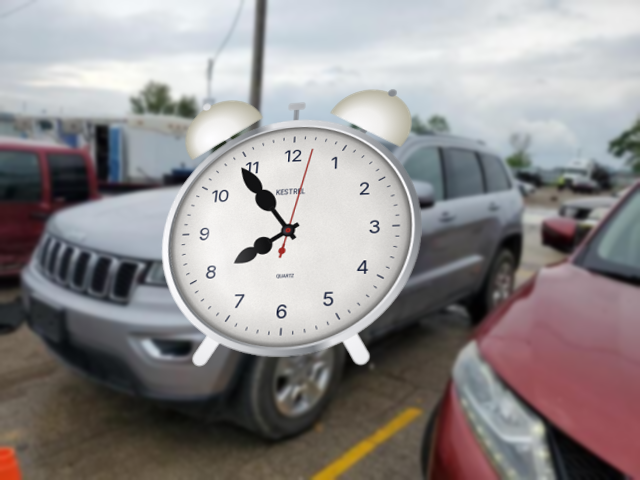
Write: 7,54,02
